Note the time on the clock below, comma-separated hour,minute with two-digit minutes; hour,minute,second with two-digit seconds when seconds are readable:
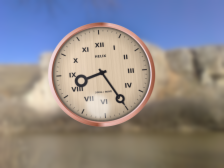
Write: 8,25
